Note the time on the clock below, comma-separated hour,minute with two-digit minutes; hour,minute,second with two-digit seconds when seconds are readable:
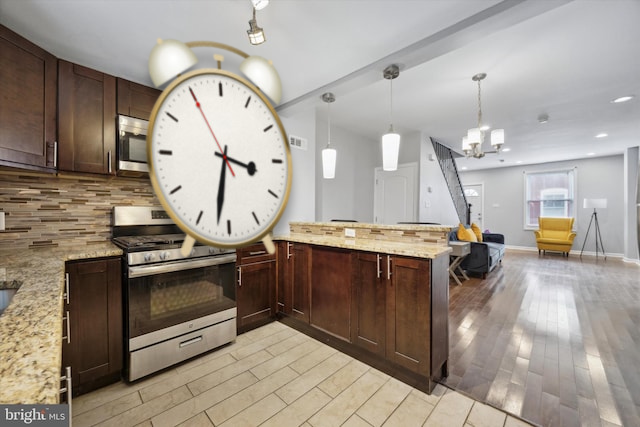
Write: 3,31,55
